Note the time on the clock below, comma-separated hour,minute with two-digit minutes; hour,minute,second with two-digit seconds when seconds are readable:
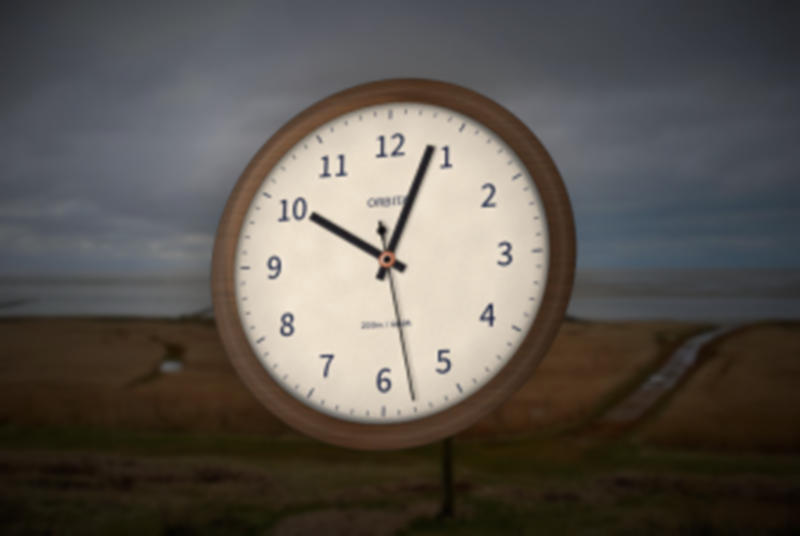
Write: 10,03,28
